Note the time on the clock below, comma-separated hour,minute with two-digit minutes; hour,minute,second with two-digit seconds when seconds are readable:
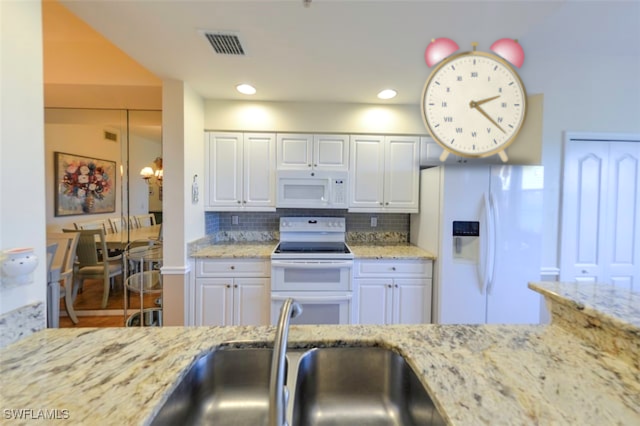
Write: 2,22
